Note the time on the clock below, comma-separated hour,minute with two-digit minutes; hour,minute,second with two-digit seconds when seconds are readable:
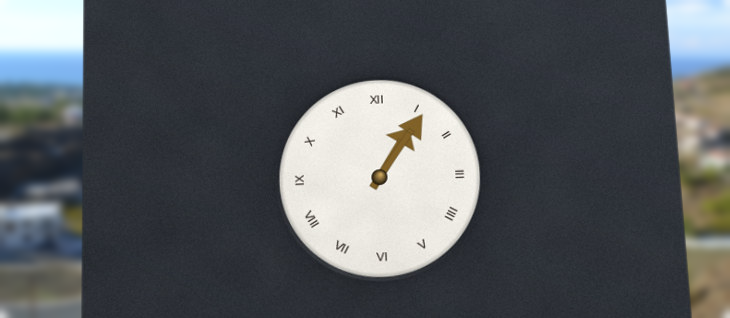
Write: 1,06
